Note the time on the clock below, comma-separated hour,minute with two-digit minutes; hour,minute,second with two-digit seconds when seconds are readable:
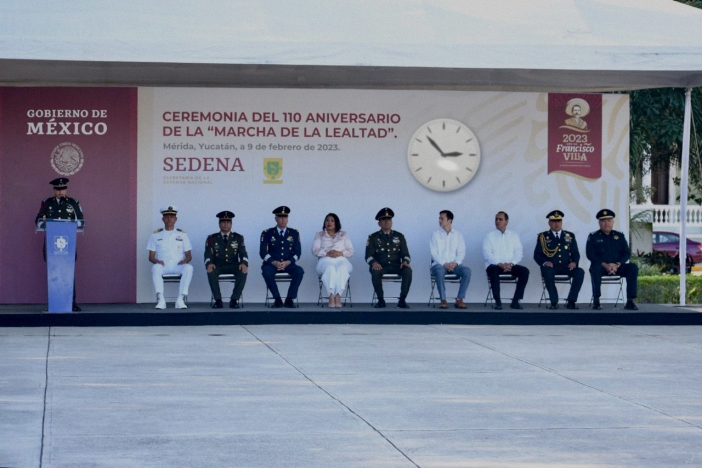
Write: 2,53
